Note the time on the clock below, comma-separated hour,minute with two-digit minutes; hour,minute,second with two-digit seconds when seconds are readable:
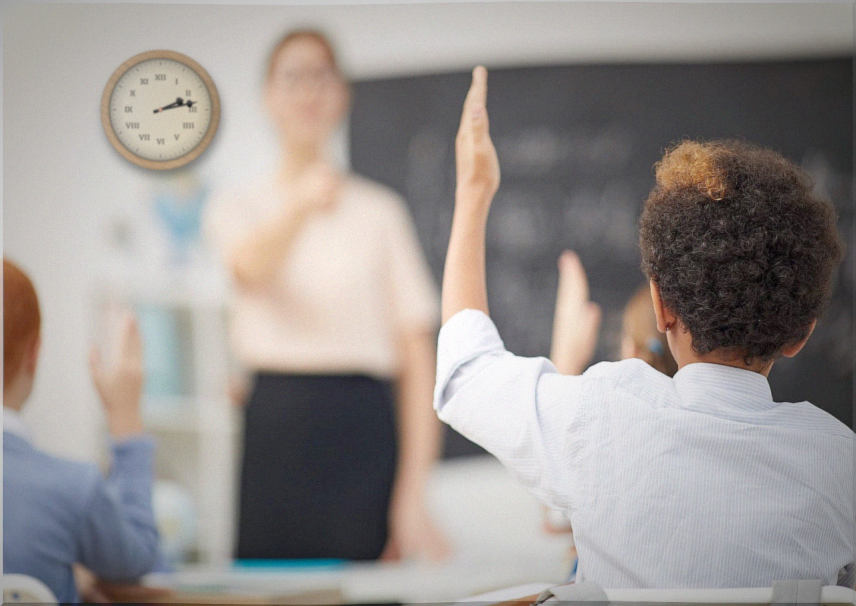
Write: 2,13
